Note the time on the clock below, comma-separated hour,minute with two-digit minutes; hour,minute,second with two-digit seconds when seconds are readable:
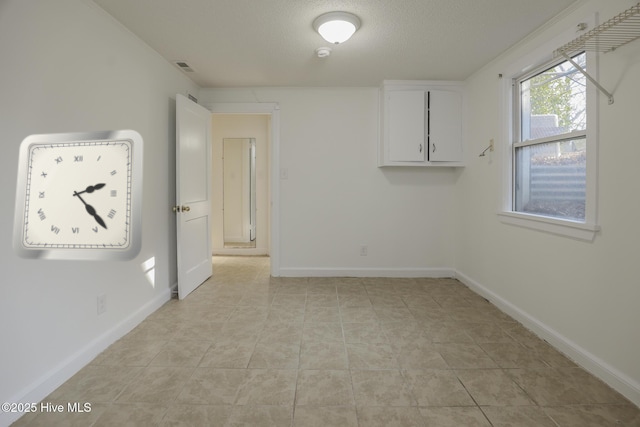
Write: 2,23
